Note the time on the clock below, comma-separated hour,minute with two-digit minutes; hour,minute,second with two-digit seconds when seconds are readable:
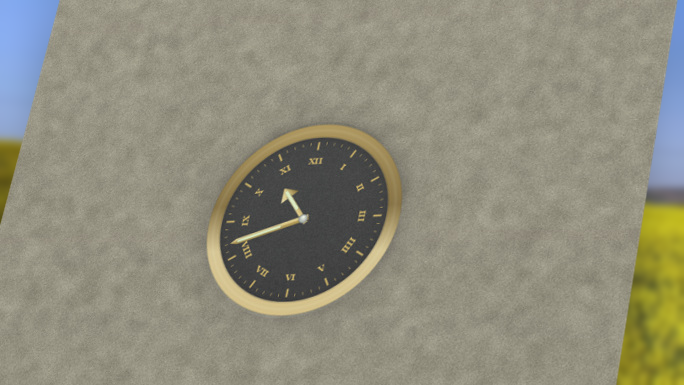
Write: 10,42
